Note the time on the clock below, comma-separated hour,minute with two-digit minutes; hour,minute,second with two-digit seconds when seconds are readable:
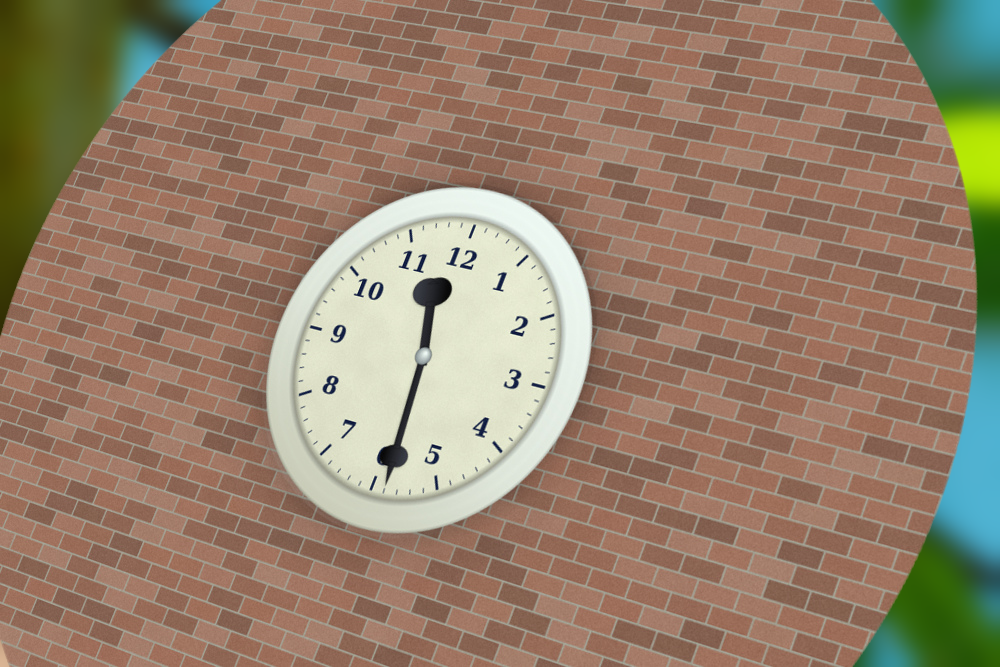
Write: 11,29
